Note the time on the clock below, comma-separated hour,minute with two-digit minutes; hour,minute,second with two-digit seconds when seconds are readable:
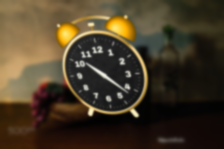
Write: 10,22
